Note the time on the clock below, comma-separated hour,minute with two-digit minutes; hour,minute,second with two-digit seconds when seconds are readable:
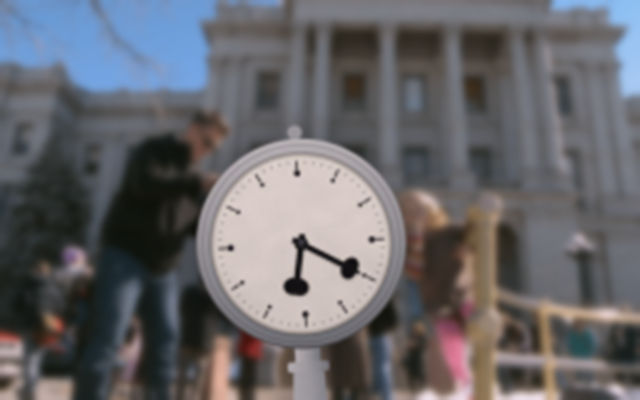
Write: 6,20
